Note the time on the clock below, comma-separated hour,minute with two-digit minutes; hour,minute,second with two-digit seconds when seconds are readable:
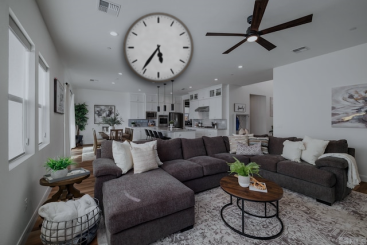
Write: 5,36
